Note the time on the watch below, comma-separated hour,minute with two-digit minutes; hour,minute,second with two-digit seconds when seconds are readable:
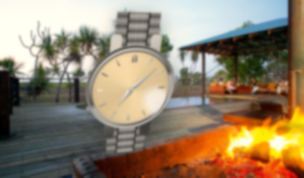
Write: 7,08
